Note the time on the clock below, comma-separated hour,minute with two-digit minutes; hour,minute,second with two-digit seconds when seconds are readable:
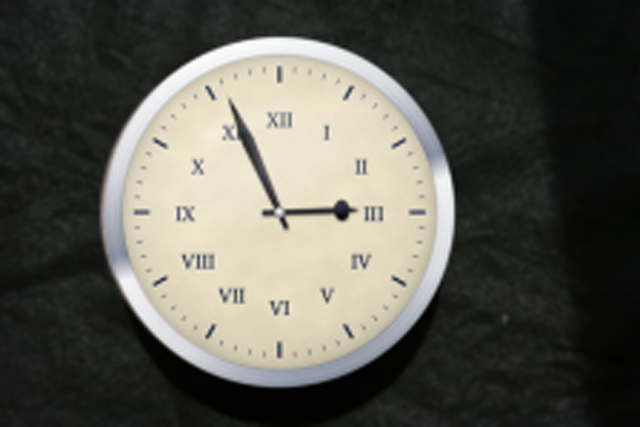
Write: 2,56
